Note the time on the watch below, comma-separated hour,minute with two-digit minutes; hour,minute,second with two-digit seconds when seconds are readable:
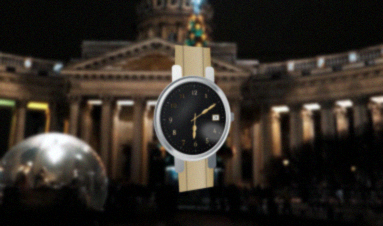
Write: 6,10
